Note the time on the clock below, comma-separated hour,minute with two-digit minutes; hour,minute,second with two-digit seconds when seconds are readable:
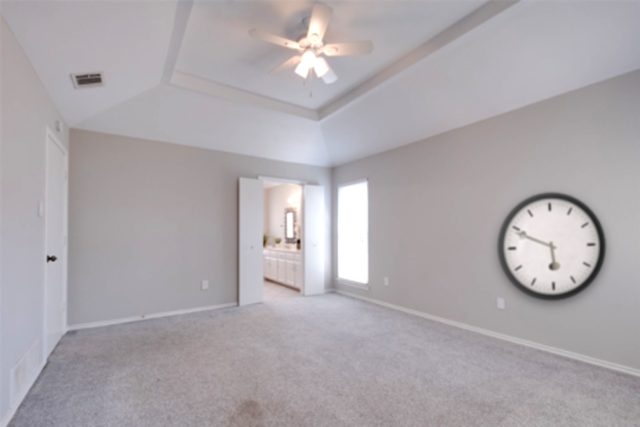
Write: 5,49
